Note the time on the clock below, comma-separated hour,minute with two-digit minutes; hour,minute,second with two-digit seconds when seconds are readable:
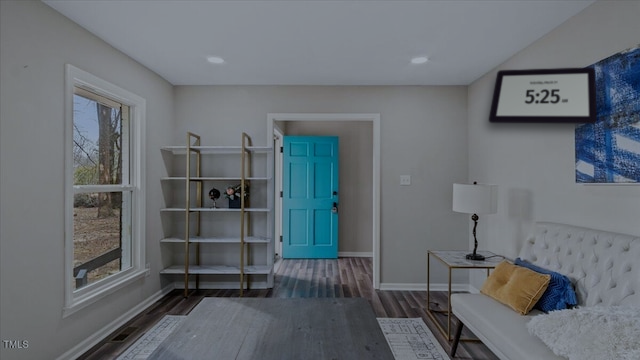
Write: 5,25
